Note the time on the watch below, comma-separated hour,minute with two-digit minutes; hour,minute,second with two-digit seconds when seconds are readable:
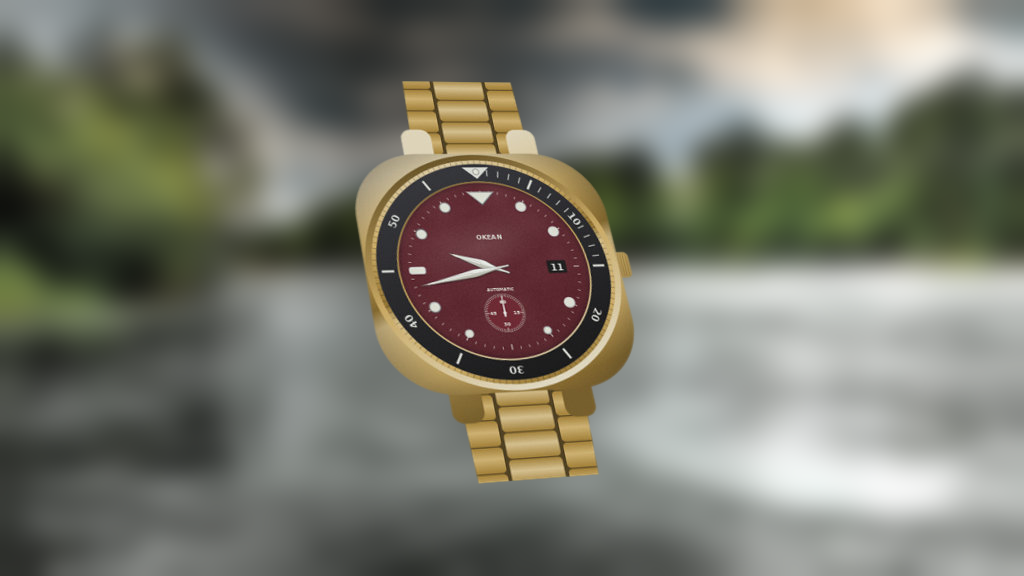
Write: 9,43
